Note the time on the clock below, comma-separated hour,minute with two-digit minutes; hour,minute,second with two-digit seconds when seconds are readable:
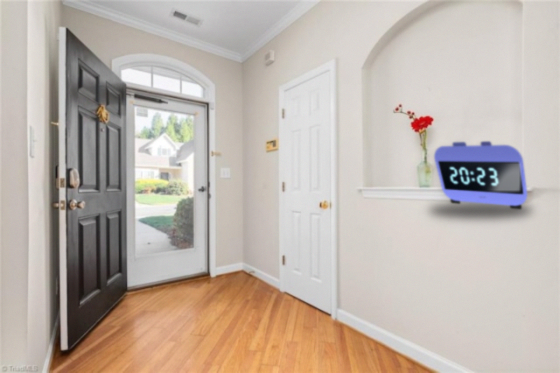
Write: 20,23
